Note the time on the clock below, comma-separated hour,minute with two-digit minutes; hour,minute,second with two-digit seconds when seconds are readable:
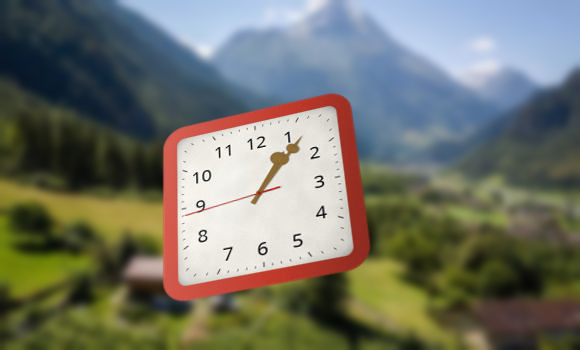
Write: 1,06,44
